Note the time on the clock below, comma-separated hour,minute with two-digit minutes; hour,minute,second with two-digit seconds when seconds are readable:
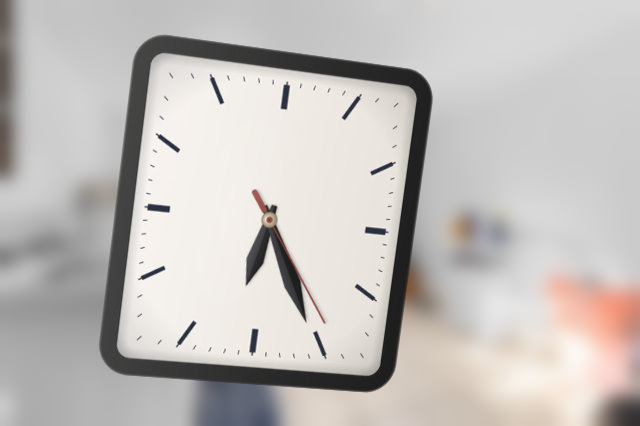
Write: 6,25,24
